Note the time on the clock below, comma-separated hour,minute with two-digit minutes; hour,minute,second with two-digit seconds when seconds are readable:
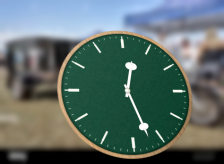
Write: 12,27
